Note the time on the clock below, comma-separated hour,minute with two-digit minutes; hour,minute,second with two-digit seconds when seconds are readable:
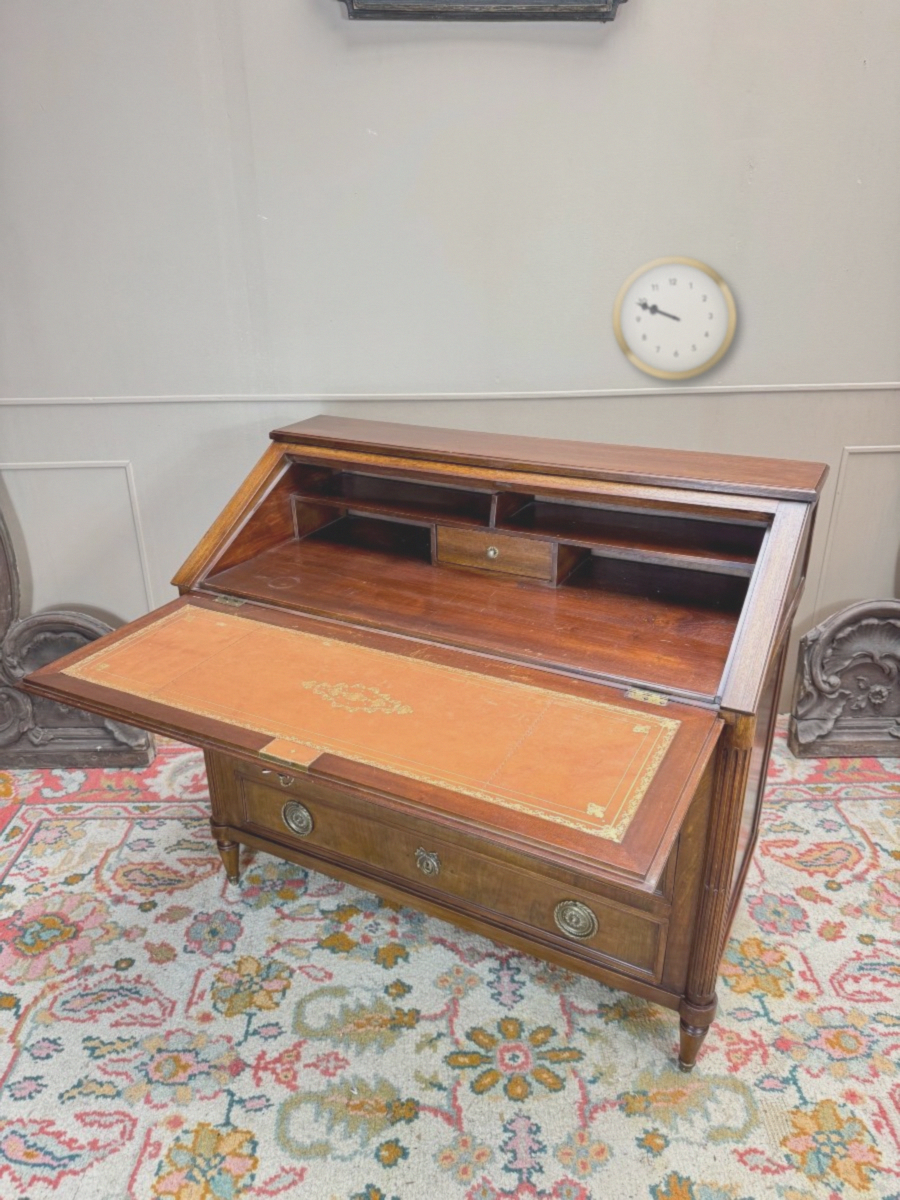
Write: 9,49
